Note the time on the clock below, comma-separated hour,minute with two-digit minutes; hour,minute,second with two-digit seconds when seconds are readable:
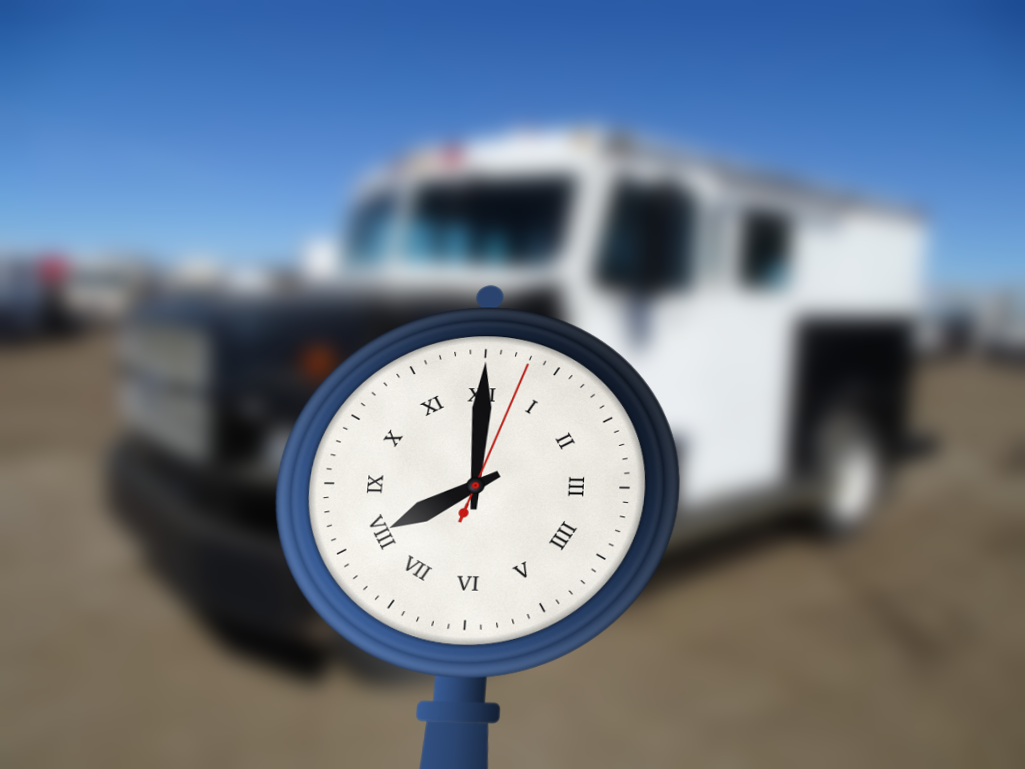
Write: 8,00,03
